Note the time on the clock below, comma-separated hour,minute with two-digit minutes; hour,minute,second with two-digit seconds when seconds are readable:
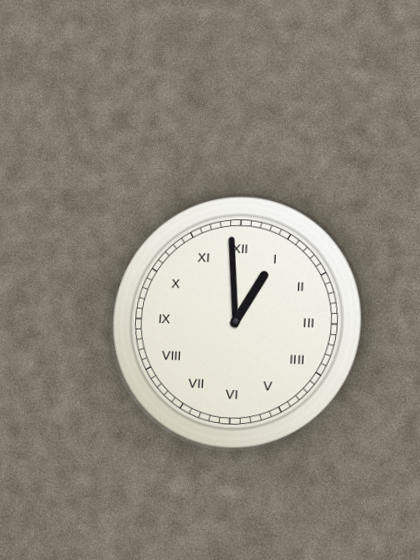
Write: 12,59
